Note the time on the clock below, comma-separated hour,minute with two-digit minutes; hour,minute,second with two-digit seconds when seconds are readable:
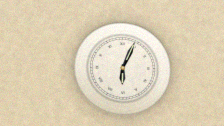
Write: 6,04
